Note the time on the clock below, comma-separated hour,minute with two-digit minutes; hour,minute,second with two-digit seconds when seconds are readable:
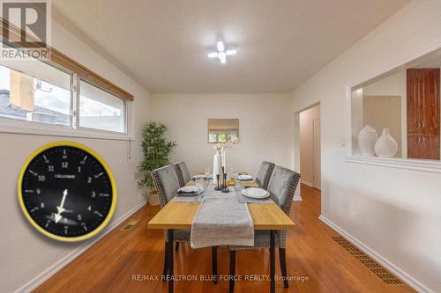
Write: 6,33
